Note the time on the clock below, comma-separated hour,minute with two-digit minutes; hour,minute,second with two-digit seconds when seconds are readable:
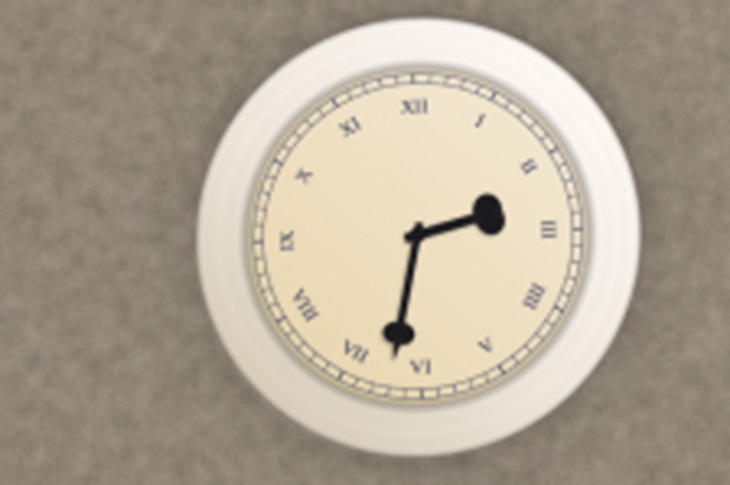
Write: 2,32
